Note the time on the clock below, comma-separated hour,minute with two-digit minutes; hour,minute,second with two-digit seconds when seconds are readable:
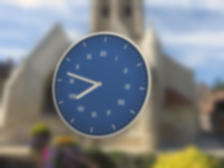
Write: 7,47
